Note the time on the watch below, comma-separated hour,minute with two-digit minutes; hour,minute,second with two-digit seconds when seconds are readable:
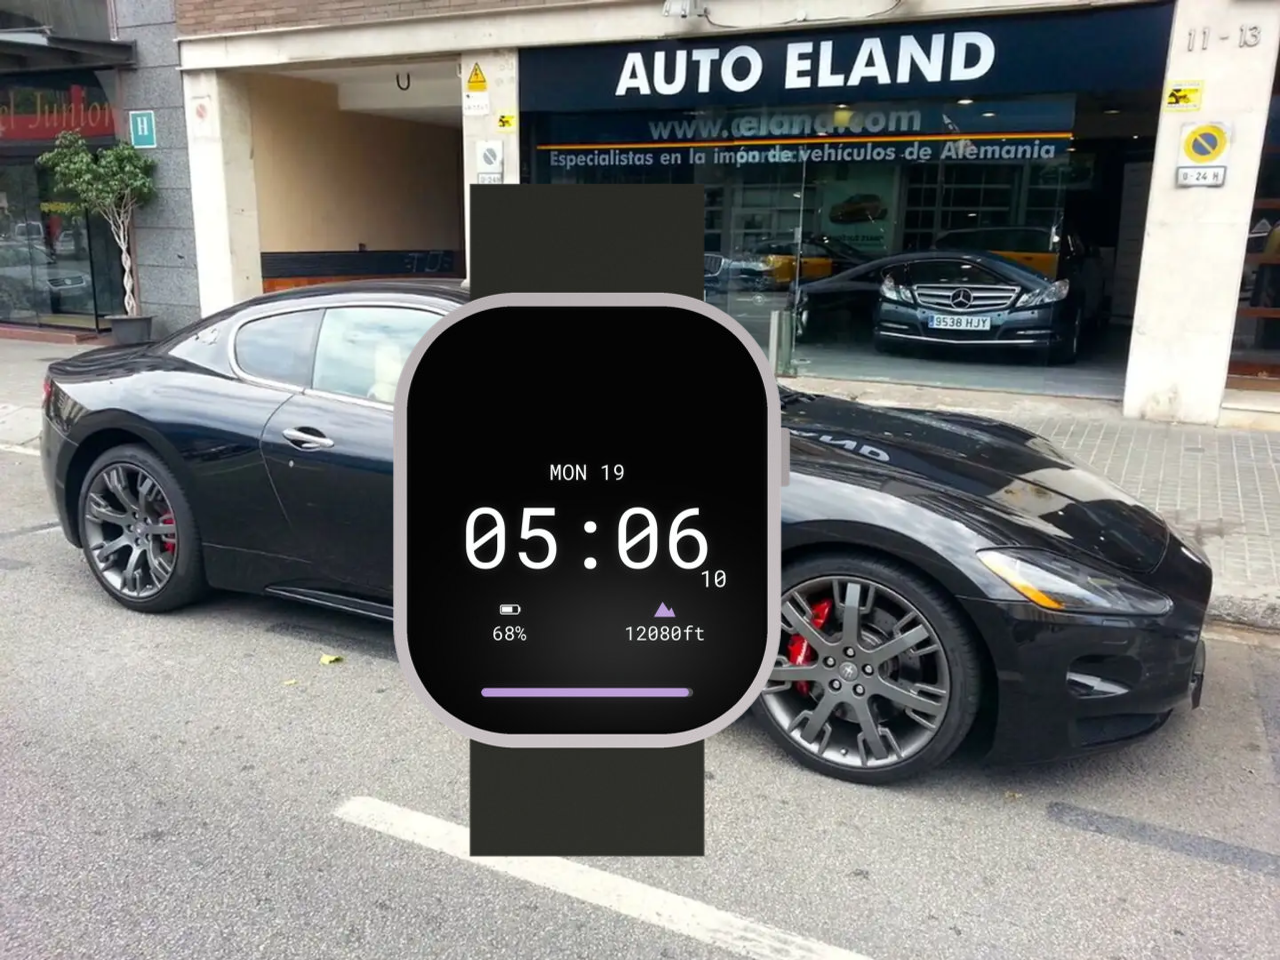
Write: 5,06,10
